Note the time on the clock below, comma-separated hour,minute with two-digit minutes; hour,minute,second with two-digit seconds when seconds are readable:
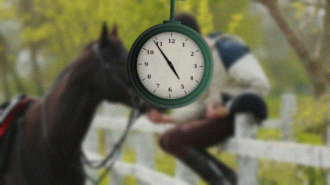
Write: 4,54
